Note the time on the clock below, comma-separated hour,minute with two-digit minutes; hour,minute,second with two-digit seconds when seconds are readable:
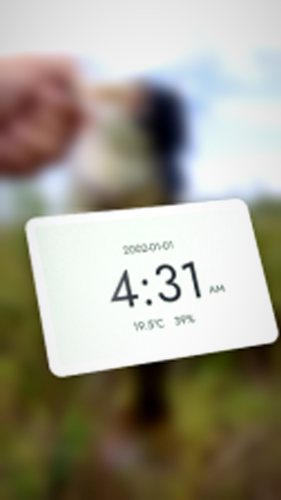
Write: 4,31
